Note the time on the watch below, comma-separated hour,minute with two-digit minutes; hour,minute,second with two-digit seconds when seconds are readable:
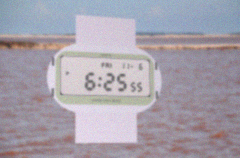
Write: 6,25
